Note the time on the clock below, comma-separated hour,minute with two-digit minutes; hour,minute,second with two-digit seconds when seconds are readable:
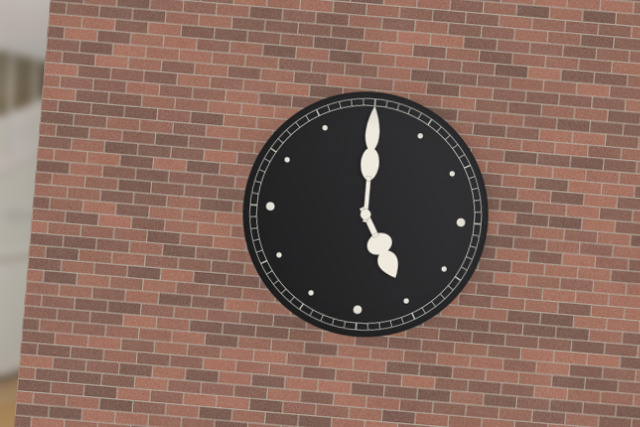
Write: 5,00
